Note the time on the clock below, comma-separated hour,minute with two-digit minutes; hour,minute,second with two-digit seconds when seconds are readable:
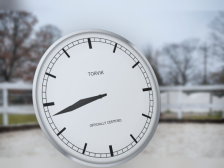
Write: 8,43
